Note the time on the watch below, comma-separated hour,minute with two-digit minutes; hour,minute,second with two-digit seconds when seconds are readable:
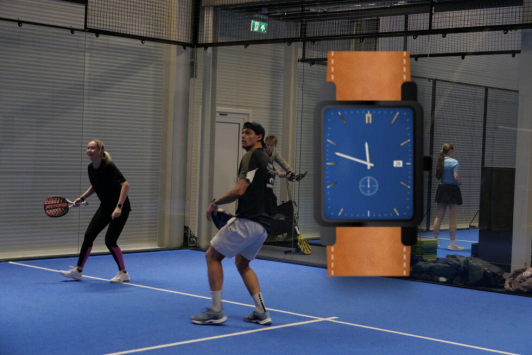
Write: 11,48
